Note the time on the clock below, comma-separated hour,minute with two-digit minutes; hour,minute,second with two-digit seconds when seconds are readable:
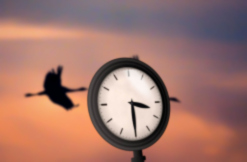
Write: 3,30
